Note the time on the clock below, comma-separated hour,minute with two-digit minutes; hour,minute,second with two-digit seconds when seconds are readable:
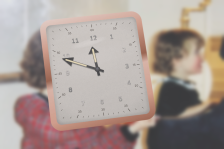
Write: 11,49
